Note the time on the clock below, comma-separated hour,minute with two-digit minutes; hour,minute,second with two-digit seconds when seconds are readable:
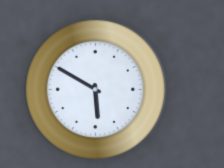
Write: 5,50
